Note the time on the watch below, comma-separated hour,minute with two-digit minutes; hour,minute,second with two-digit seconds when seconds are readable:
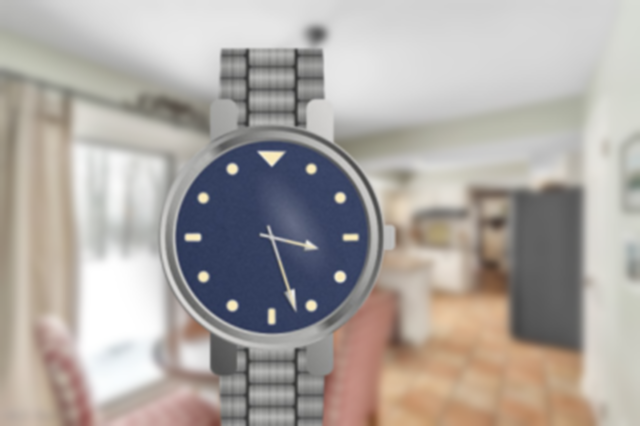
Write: 3,27
